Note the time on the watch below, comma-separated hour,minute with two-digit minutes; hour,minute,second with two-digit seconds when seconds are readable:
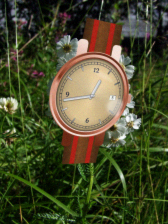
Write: 12,43
